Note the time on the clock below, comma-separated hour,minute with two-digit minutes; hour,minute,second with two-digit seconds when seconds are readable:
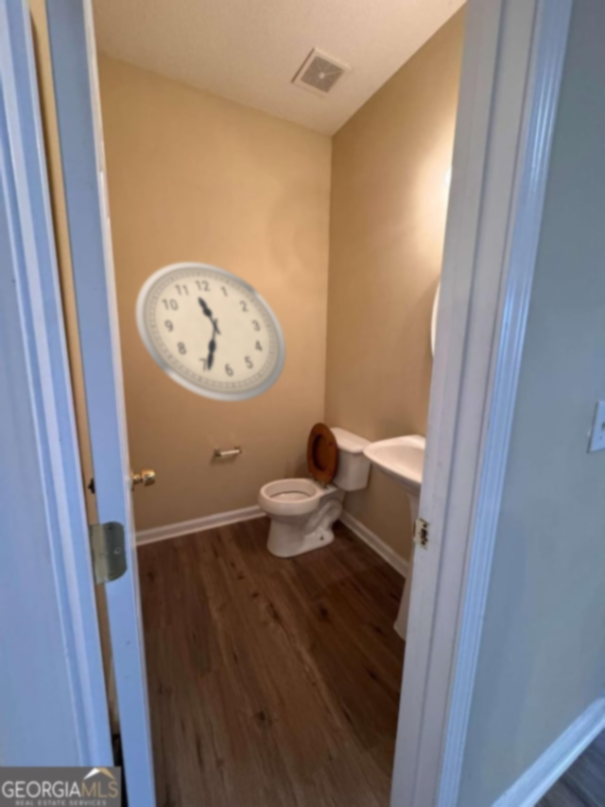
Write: 11,34
